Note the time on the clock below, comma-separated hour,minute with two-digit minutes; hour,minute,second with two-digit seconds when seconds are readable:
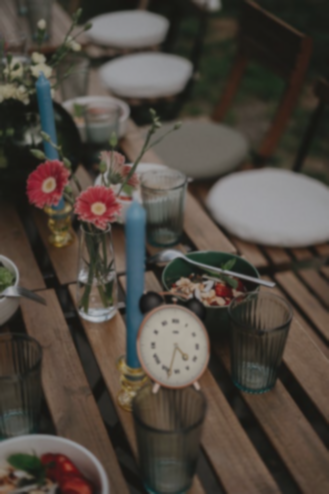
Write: 4,33
